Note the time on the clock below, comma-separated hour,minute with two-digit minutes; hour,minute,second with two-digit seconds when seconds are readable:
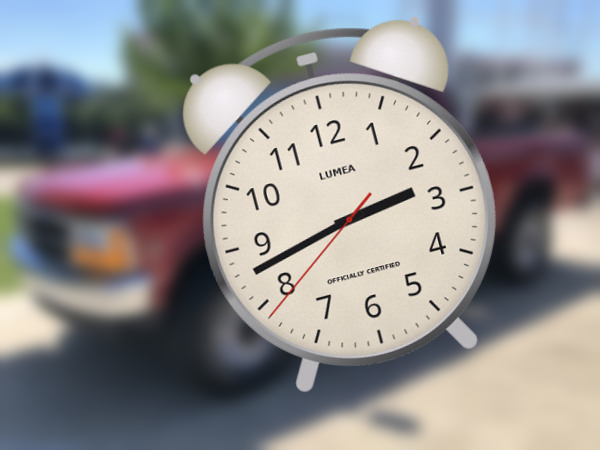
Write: 2,42,39
